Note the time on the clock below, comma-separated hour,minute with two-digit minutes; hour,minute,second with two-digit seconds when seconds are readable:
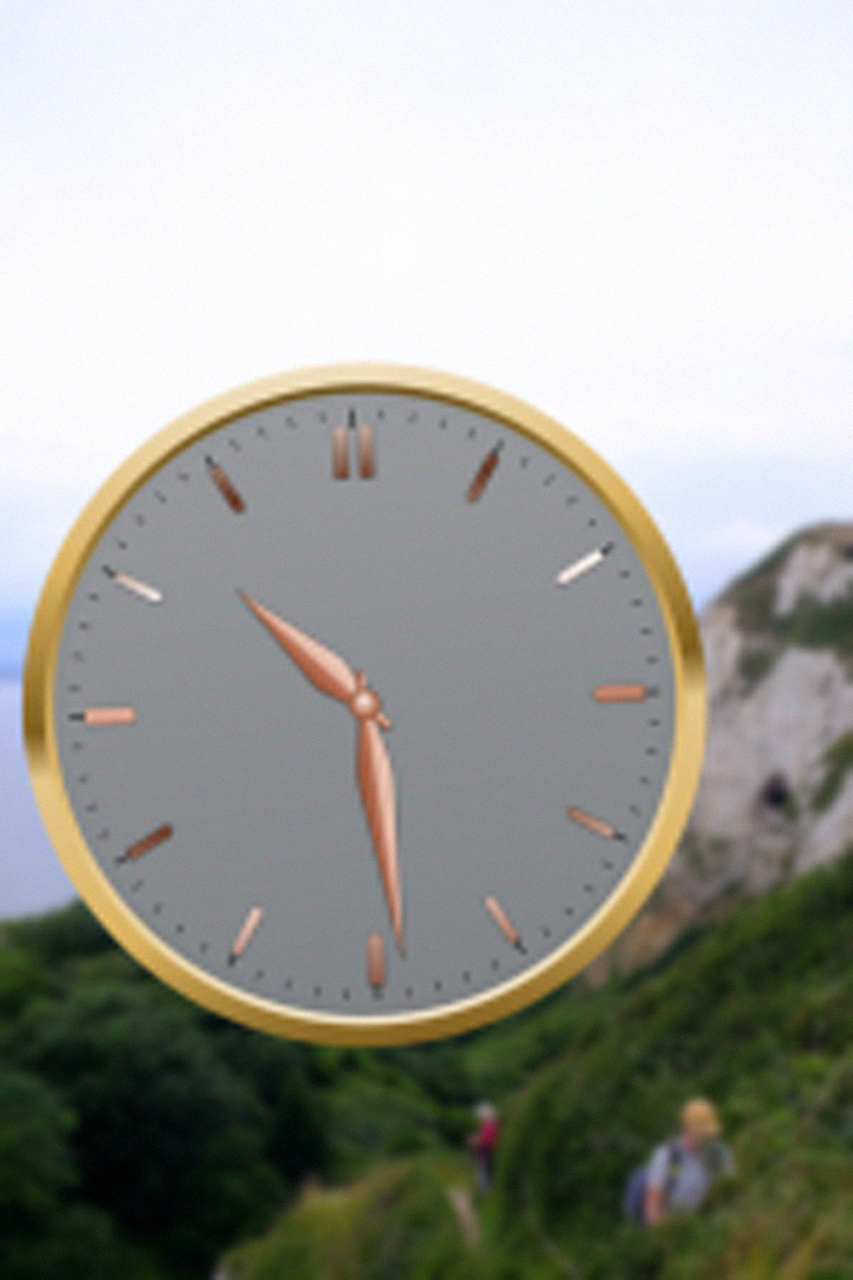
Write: 10,29
